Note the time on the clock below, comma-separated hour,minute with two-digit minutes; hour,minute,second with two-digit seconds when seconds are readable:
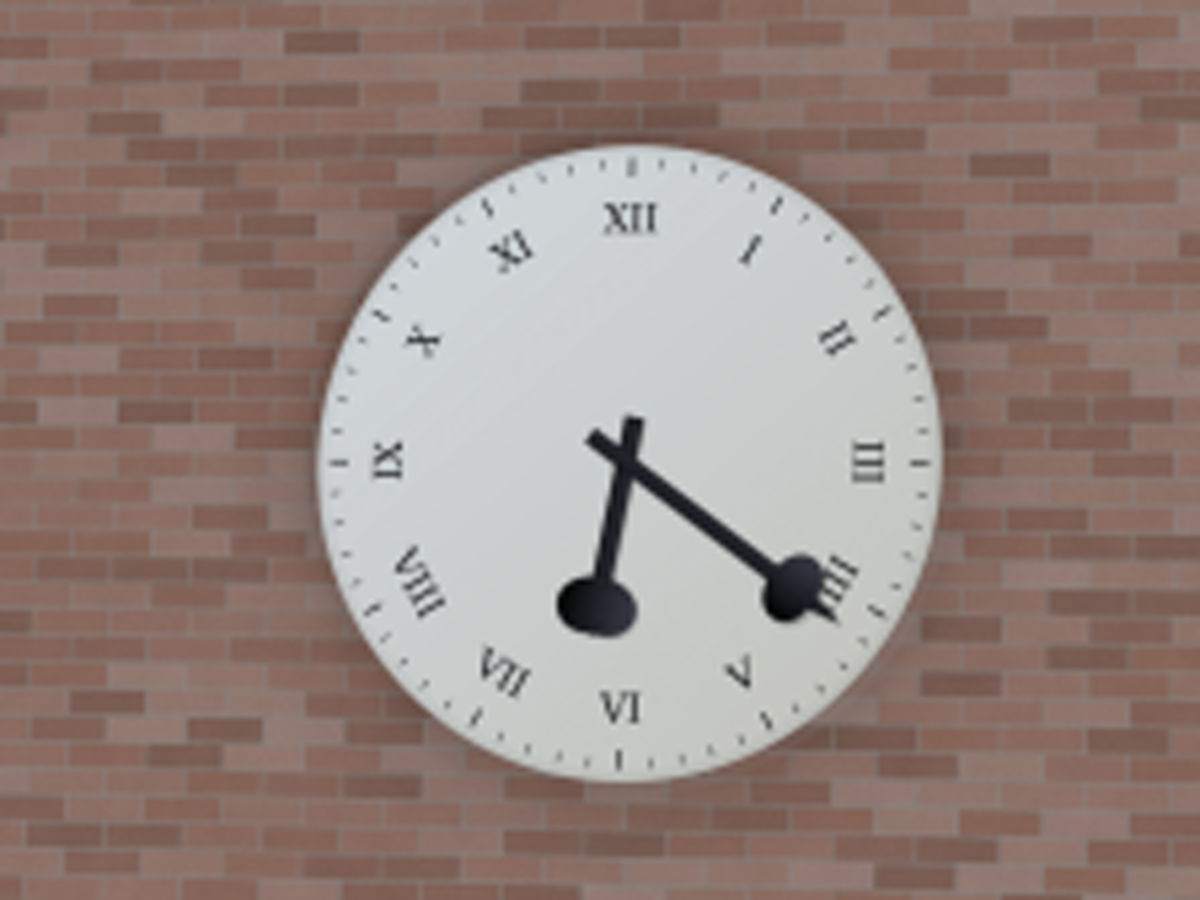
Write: 6,21
